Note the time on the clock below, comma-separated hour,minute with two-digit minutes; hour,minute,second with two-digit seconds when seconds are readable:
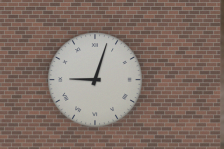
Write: 9,03
